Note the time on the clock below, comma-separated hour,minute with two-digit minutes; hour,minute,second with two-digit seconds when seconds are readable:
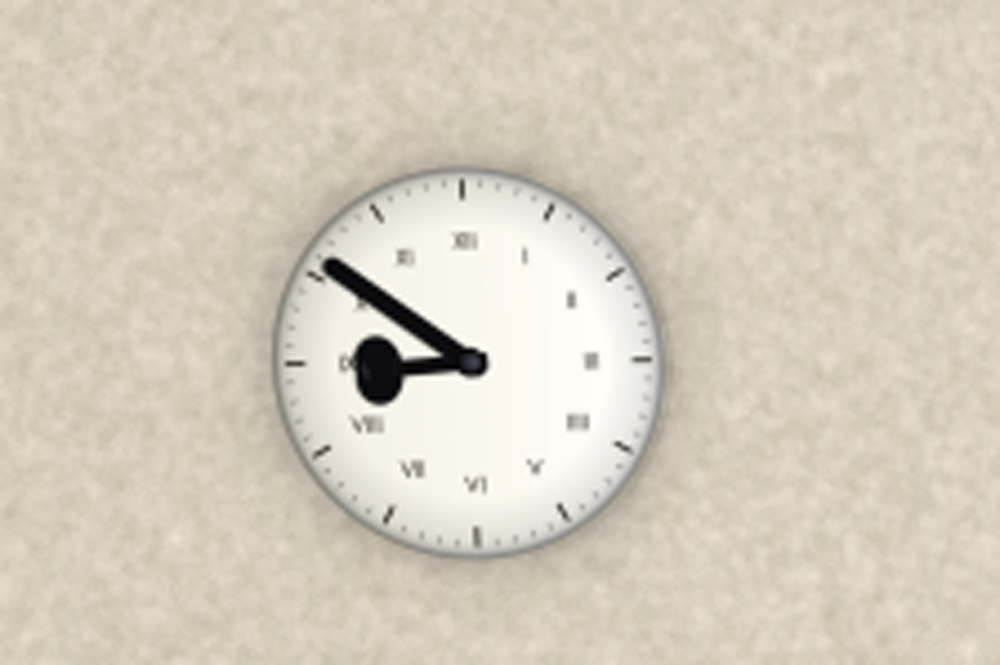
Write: 8,51
